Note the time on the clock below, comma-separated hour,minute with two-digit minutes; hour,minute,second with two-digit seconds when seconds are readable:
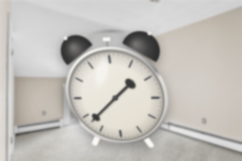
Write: 1,38
